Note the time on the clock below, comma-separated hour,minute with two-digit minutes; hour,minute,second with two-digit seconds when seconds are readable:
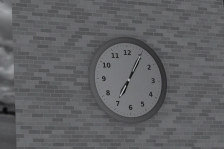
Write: 7,05
